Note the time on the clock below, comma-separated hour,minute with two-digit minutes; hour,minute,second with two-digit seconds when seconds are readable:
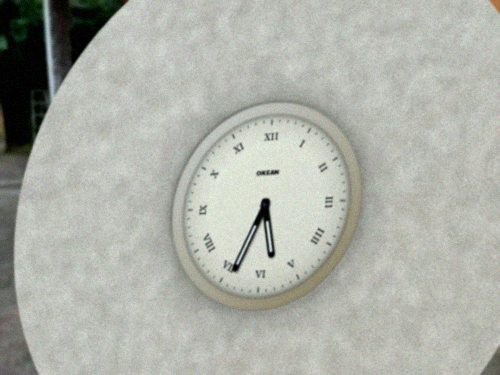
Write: 5,34
